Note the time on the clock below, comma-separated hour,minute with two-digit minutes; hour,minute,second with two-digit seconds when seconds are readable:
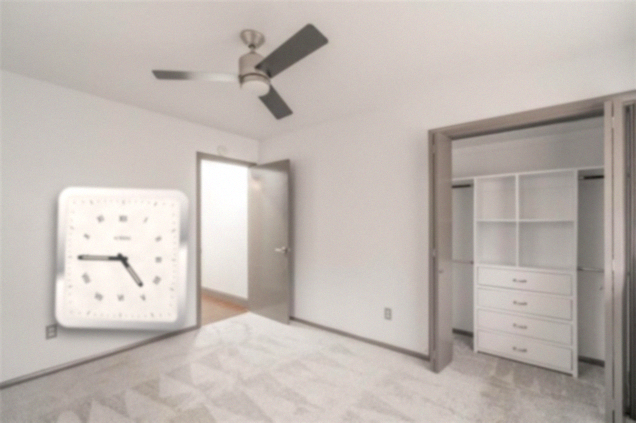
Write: 4,45
